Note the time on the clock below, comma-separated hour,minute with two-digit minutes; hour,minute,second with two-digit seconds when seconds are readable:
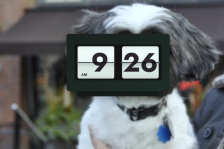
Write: 9,26
